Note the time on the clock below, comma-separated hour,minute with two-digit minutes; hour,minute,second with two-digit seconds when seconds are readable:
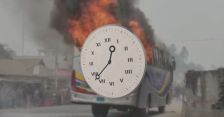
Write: 12,38
